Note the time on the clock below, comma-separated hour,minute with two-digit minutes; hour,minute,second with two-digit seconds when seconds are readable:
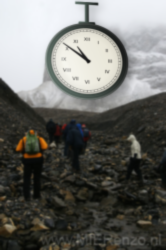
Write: 10,51
